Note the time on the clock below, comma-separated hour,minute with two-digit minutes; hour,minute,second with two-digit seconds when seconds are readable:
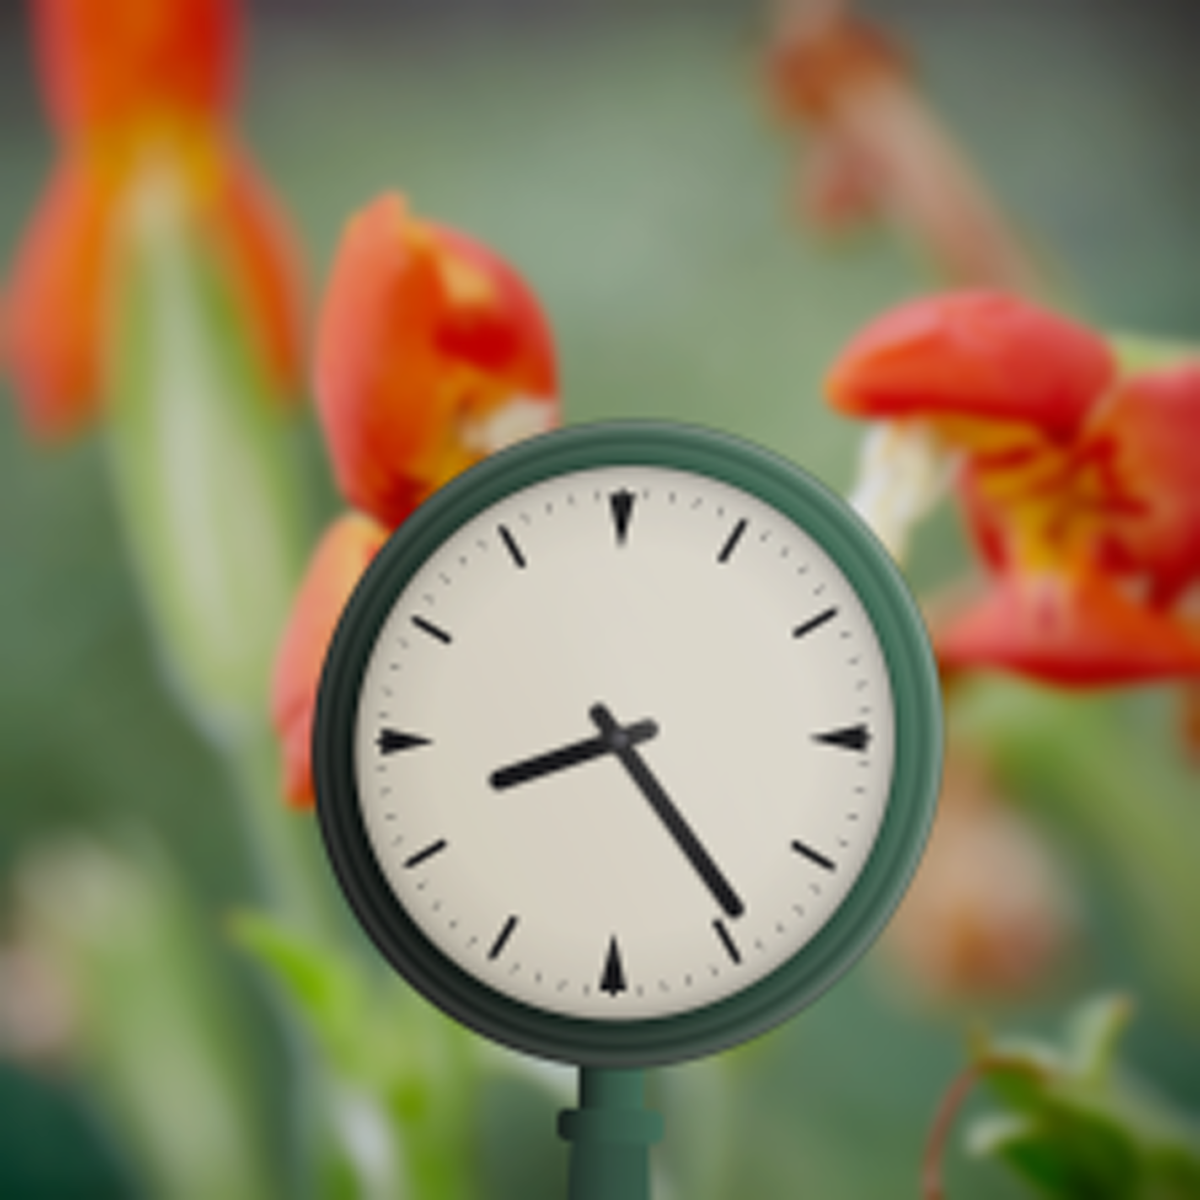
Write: 8,24
